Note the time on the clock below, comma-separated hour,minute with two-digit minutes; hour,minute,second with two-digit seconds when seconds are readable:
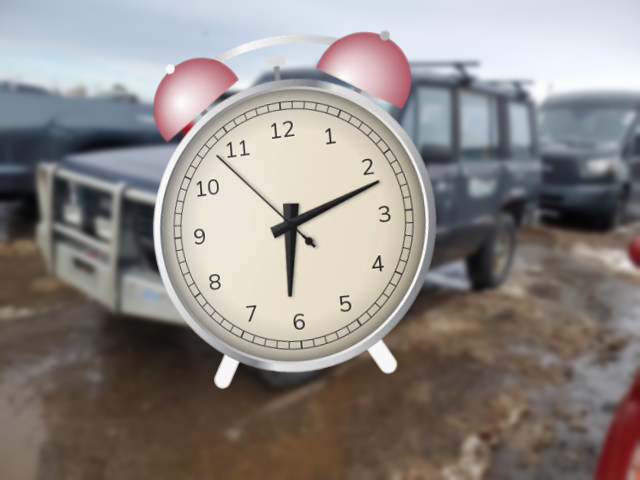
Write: 6,11,53
